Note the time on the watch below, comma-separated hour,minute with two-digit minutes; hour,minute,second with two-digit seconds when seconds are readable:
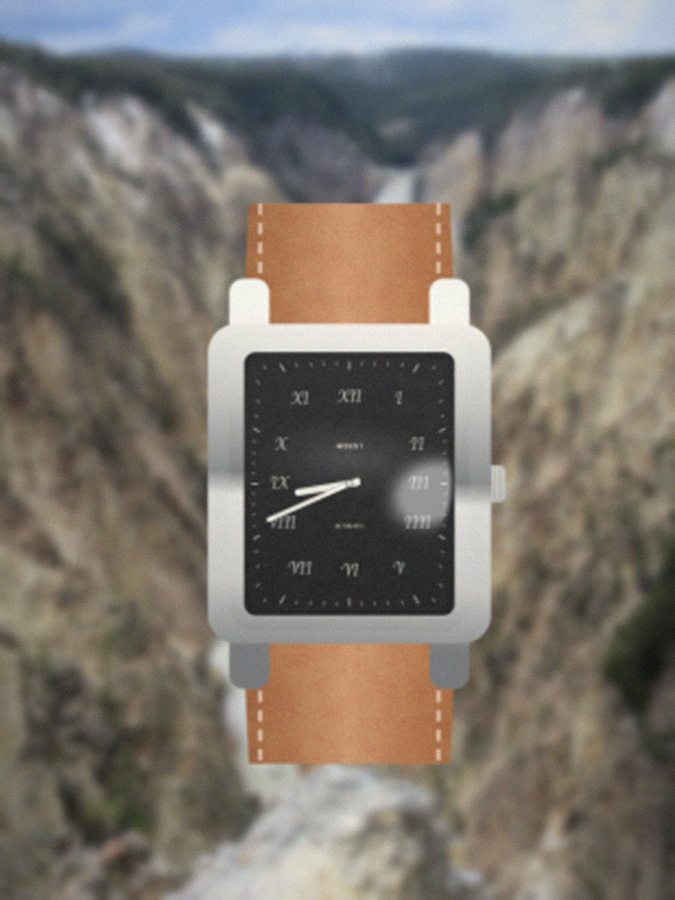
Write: 8,41
